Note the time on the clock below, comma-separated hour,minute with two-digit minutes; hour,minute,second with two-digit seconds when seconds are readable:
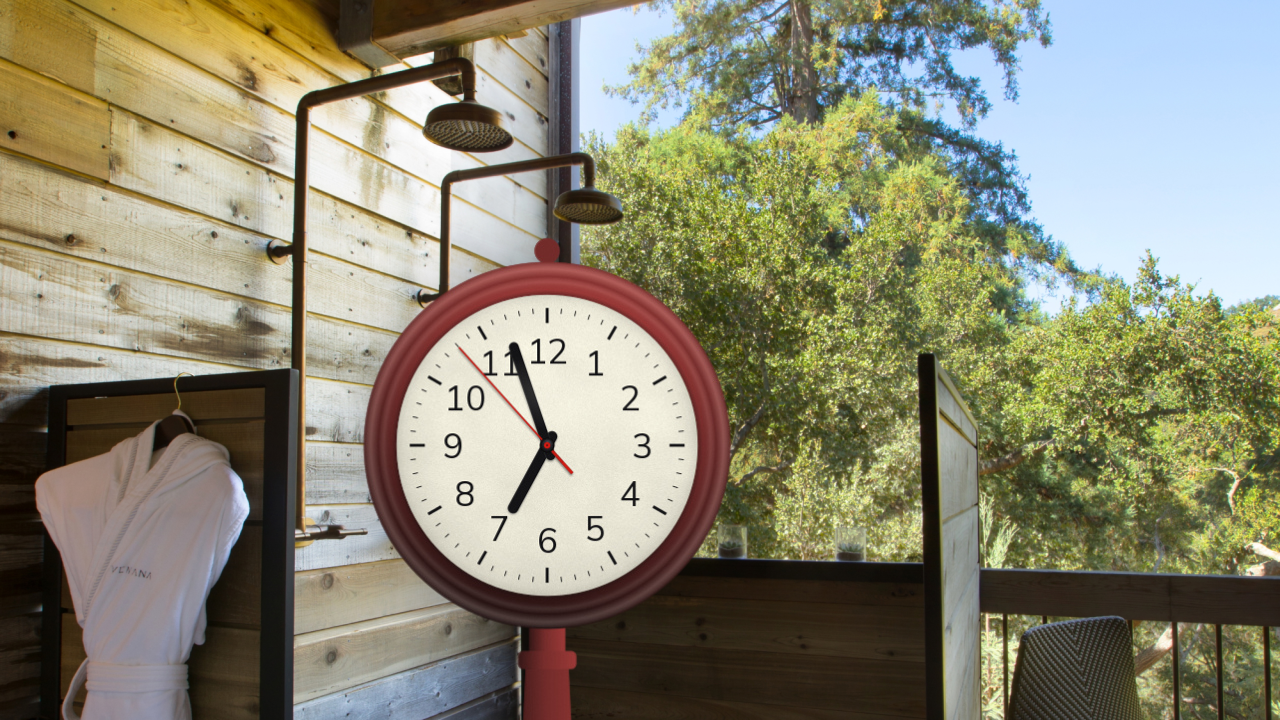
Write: 6,56,53
